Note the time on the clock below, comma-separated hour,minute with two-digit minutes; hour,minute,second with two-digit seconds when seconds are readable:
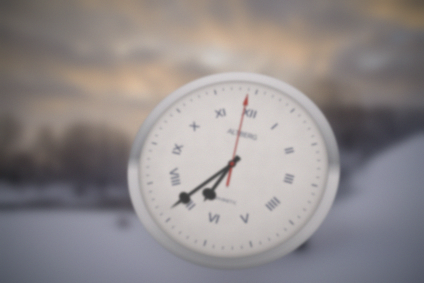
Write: 6,35,59
